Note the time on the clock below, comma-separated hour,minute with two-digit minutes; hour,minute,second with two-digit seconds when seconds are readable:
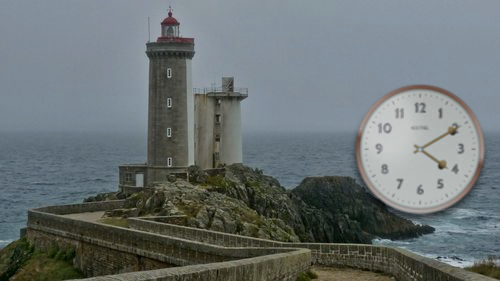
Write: 4,10
